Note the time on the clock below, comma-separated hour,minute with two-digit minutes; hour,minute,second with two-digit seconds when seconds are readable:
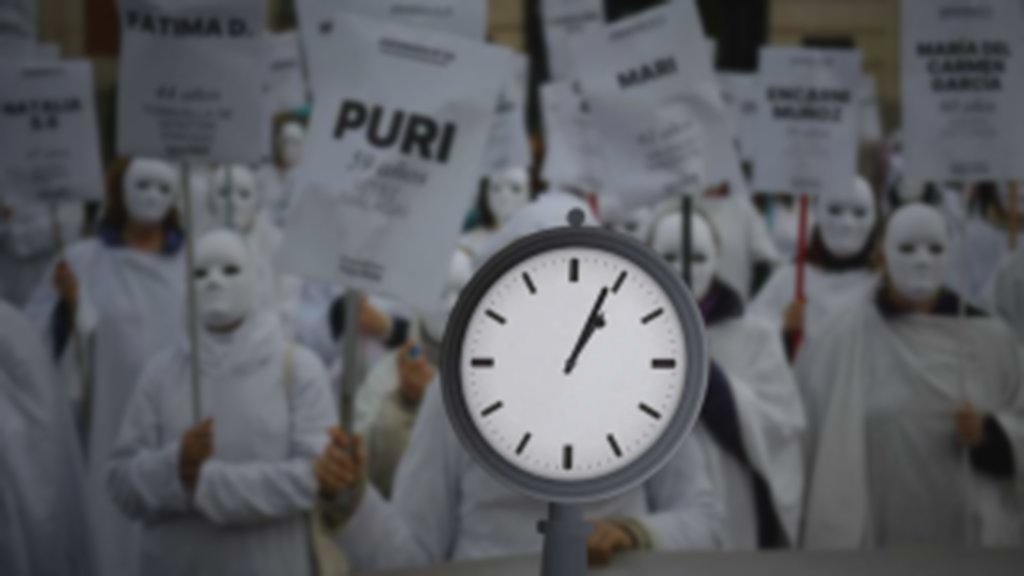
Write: 1,04
